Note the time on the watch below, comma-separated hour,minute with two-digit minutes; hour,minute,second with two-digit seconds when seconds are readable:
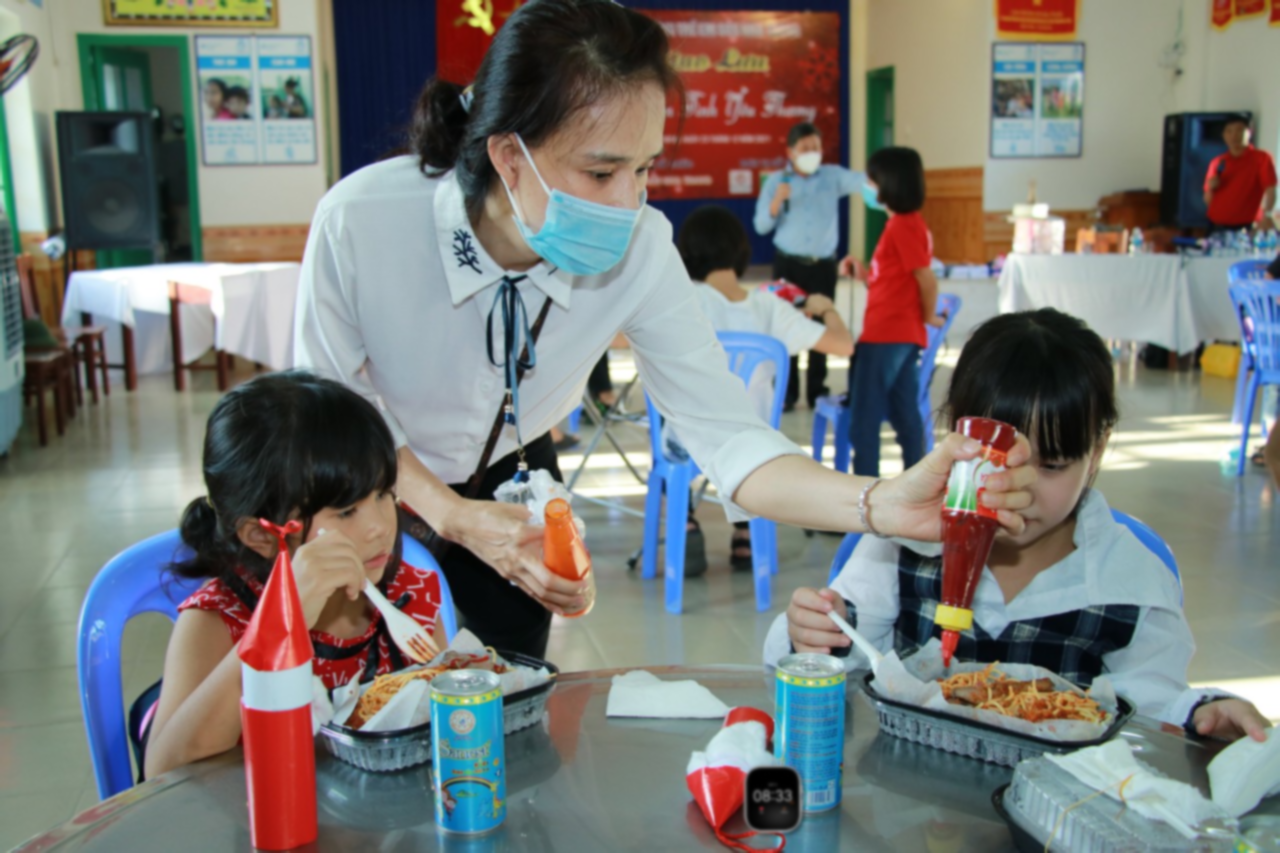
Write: 8,33
